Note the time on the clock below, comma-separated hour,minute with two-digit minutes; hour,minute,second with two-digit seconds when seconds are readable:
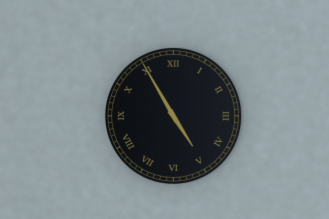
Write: 4,55
